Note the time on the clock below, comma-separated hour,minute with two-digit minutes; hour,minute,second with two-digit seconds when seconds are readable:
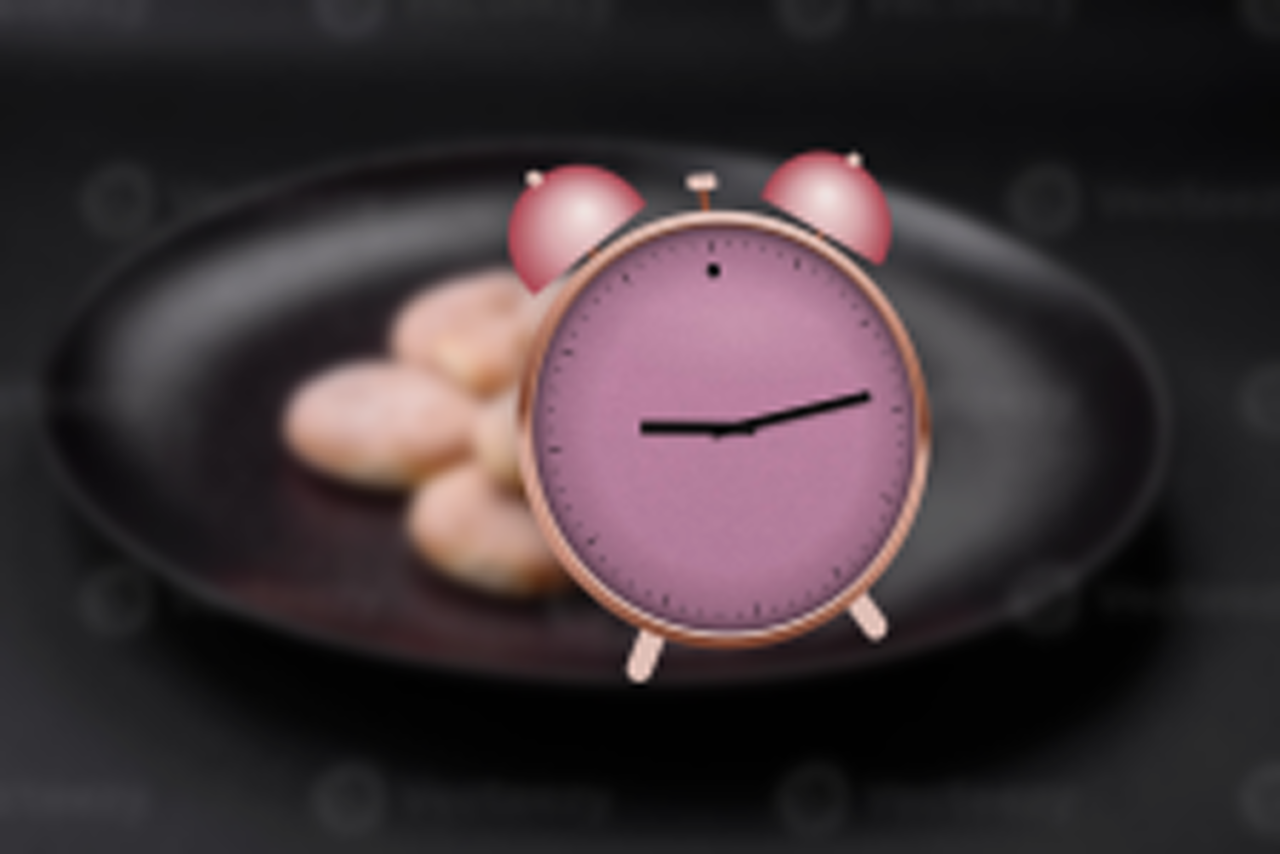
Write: 9,14
